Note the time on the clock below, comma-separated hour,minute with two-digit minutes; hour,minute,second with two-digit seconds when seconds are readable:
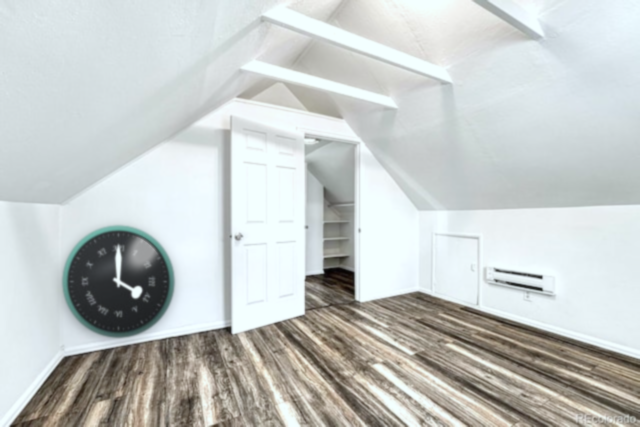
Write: 4,00
